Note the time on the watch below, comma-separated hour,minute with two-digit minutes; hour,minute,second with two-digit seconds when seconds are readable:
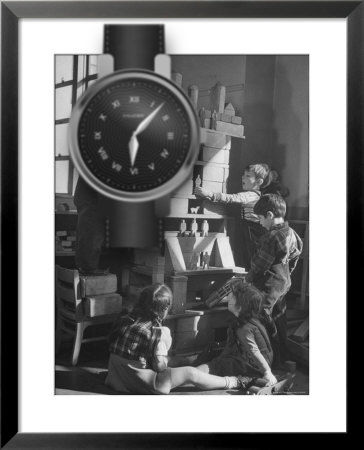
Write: 6,07
